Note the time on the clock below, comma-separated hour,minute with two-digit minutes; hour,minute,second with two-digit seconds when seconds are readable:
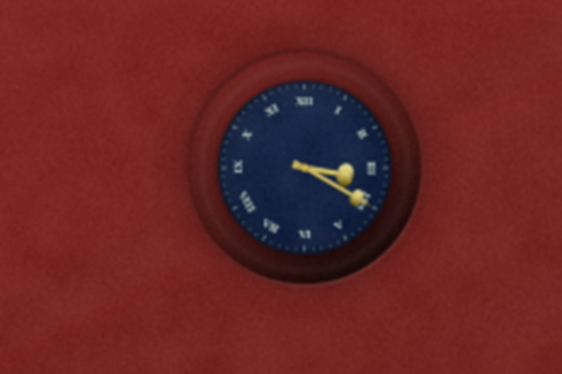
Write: 3,20
